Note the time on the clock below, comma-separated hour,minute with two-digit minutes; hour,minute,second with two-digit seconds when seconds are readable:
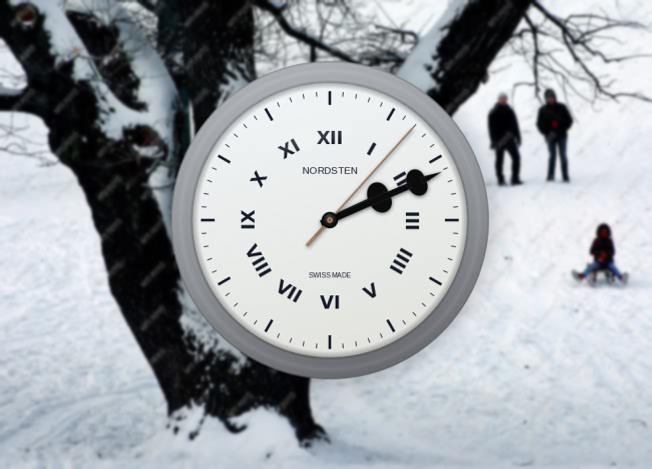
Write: 2,11,07
